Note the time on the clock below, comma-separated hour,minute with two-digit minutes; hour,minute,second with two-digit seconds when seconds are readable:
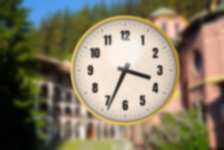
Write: 3,34
